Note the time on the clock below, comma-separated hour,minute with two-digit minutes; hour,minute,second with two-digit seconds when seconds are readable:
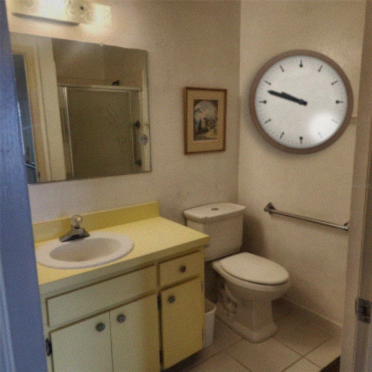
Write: 9,48
